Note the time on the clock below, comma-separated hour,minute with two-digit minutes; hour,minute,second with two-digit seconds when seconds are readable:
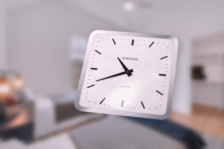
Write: 10,41
